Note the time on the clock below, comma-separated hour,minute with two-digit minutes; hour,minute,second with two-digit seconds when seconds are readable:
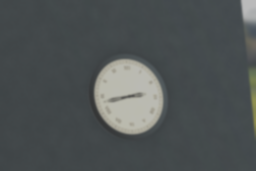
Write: 2,43
